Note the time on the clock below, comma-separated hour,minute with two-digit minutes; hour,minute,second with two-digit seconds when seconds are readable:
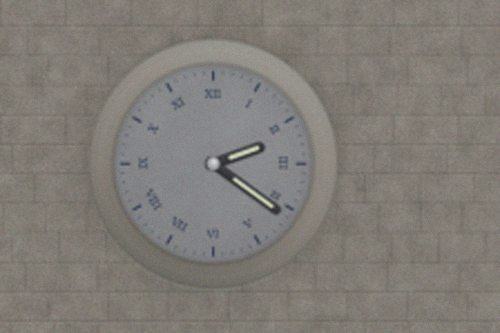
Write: 2,21
